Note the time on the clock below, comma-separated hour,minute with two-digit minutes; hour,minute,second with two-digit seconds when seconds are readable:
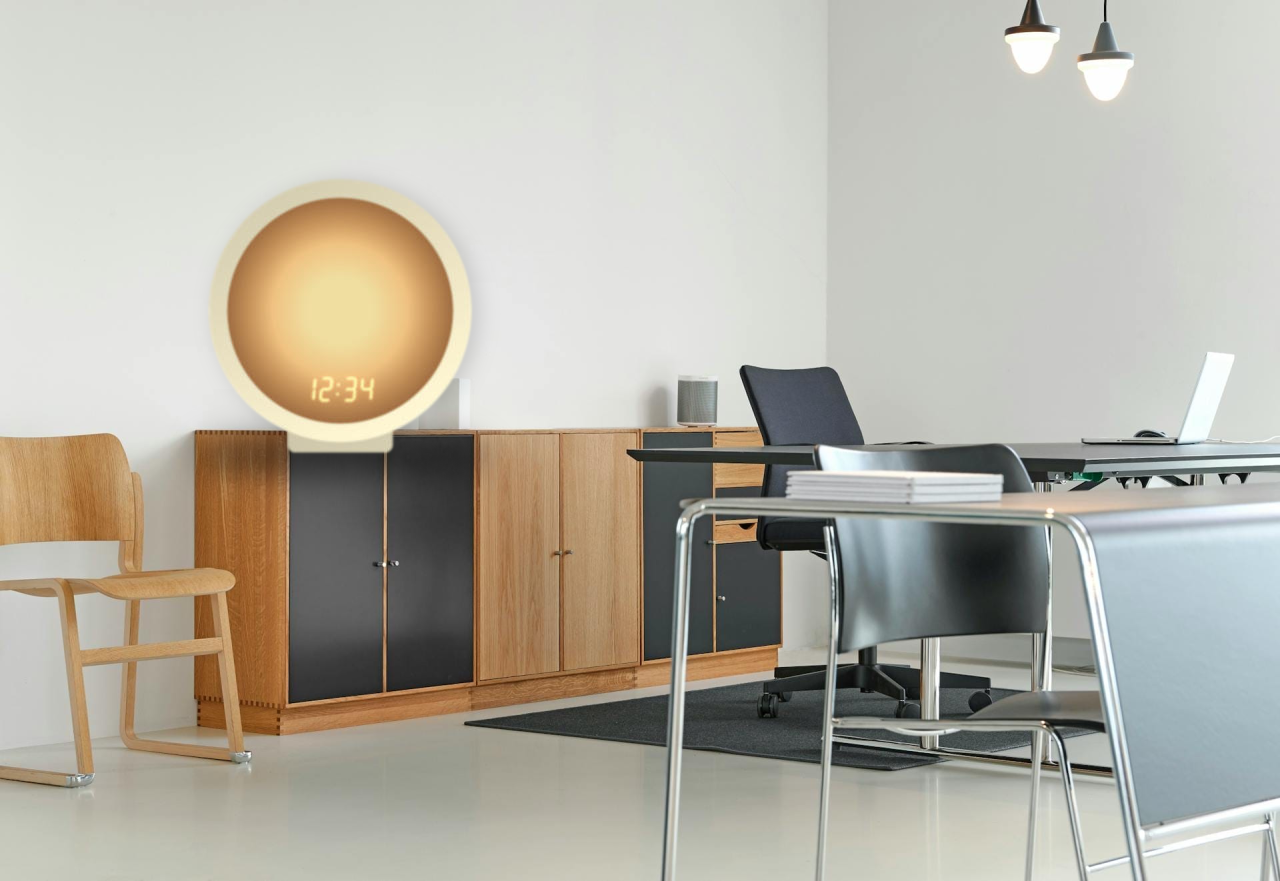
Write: 12,34
